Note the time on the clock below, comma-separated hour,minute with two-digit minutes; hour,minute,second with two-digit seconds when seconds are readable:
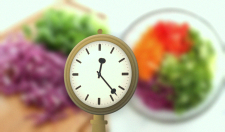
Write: 12,23
